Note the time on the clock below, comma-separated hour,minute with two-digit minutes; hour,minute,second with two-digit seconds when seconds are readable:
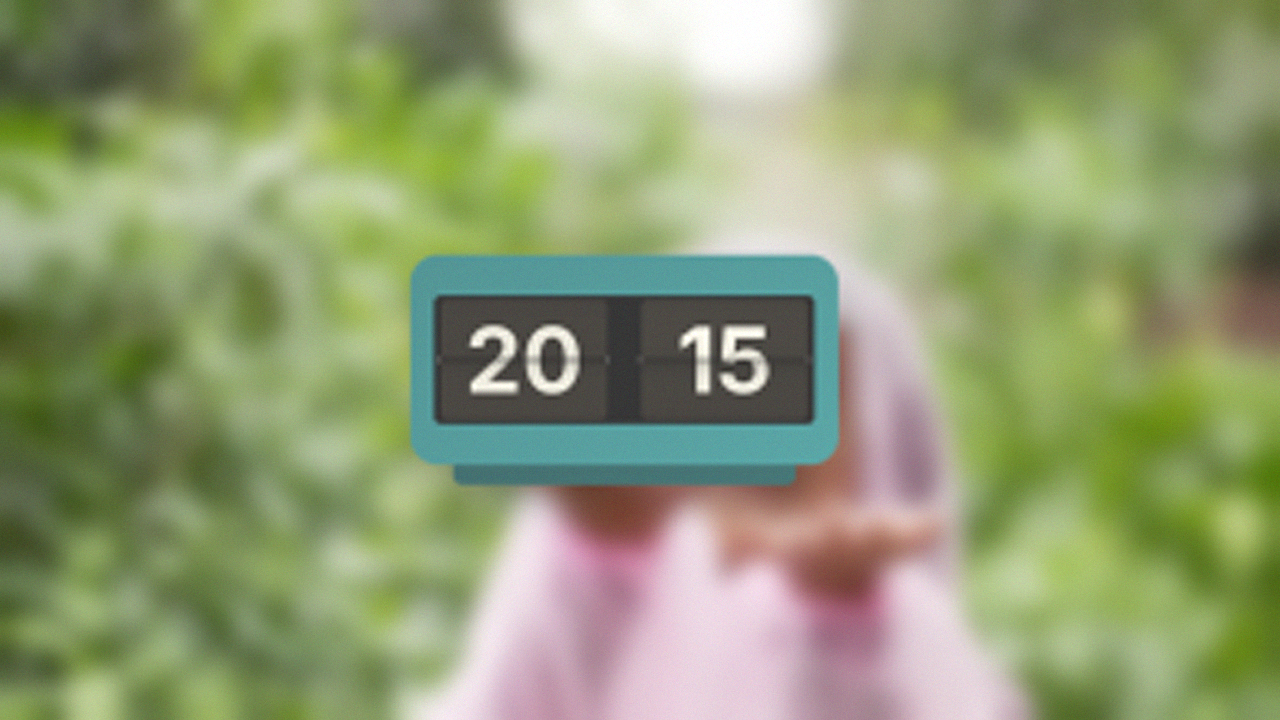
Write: 20,15
